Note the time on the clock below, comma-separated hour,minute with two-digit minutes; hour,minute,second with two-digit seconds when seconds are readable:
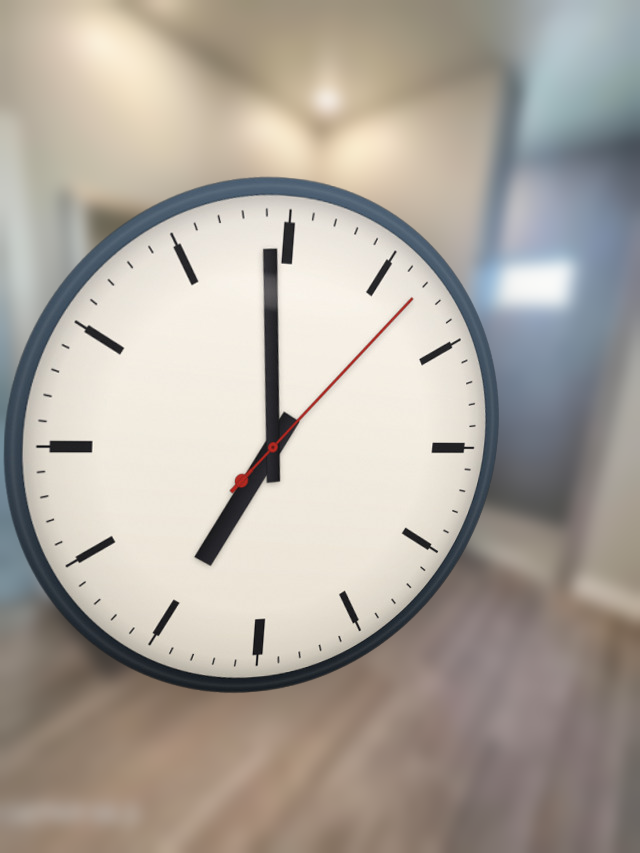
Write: 6,59,07
